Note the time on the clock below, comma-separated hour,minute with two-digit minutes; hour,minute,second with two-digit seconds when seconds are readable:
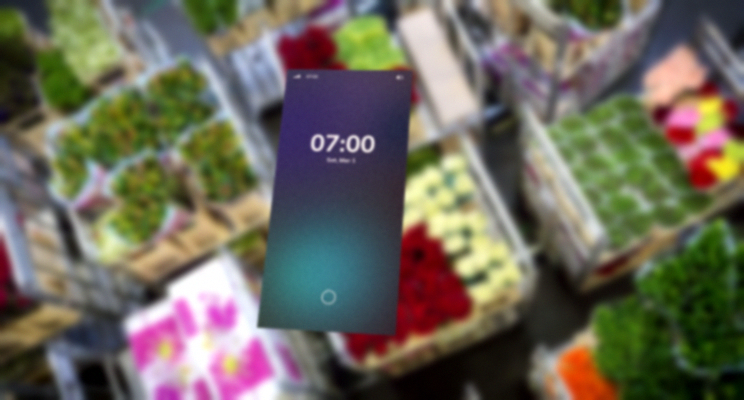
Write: 7,00
